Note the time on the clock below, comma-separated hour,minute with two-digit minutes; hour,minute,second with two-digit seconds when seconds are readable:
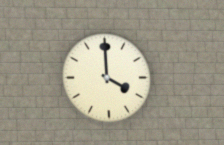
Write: 4,00
